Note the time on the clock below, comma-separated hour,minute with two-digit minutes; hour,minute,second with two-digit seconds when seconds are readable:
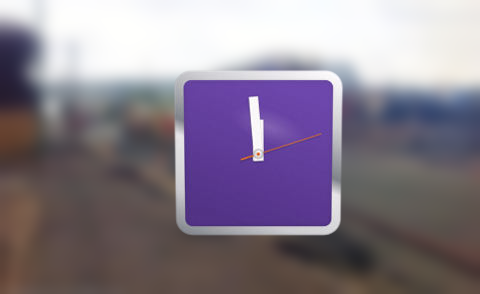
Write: 11,59,12
